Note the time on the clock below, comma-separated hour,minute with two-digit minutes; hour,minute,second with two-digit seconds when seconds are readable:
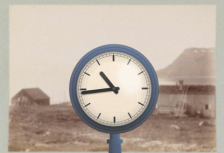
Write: 10,44
